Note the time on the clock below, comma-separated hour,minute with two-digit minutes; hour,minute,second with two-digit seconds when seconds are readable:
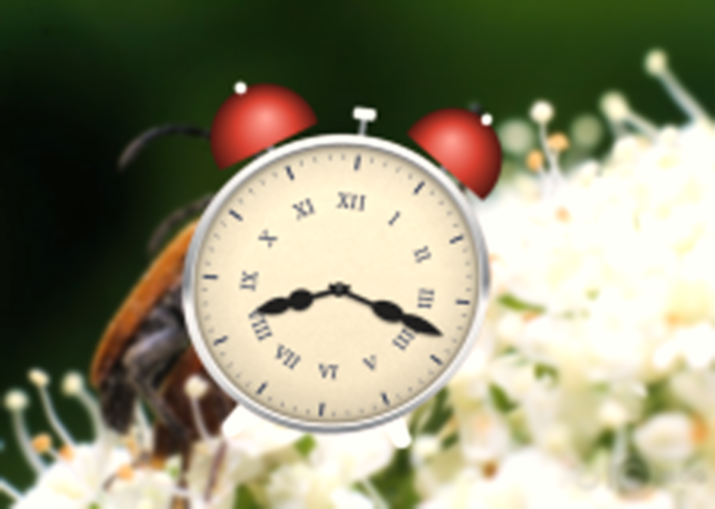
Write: 8,18
